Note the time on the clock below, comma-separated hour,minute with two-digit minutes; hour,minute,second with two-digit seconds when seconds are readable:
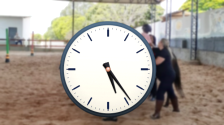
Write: 5,24
